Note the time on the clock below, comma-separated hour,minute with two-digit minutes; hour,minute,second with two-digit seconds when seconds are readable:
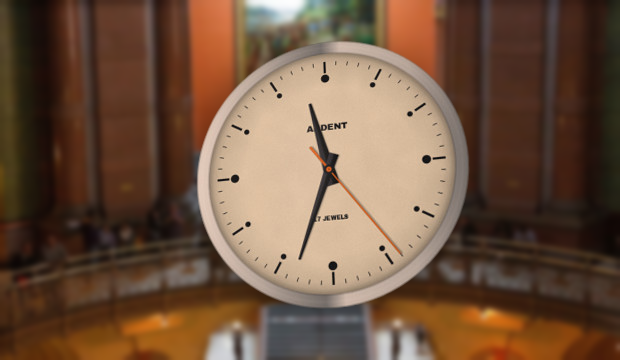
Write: 11,33,24
